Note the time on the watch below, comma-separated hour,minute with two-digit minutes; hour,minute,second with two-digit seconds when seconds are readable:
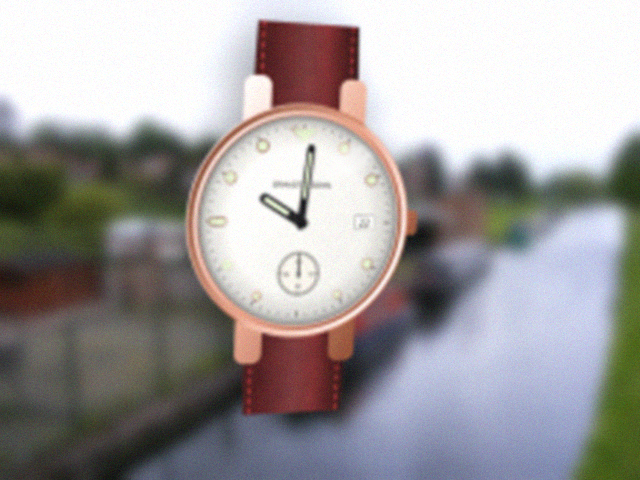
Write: 10,01
